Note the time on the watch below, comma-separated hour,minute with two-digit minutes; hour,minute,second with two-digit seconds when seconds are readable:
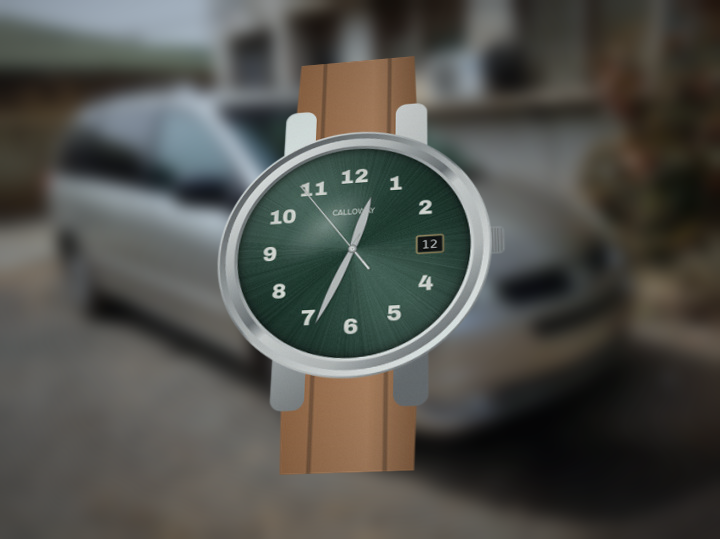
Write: 12,33,54
